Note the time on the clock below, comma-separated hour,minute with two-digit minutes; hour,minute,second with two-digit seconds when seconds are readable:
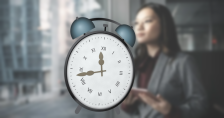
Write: 11,43
